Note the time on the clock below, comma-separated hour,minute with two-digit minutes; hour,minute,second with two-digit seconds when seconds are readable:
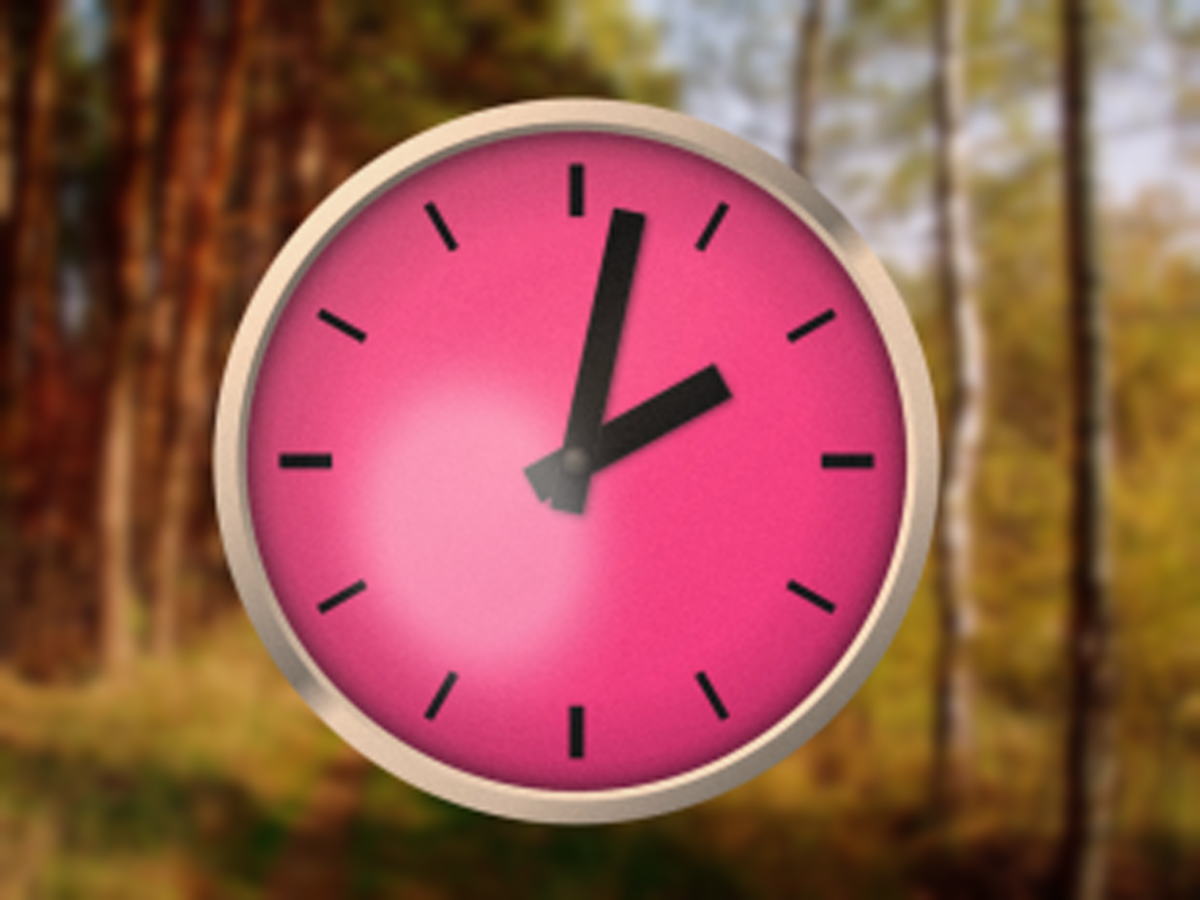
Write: 2,02
